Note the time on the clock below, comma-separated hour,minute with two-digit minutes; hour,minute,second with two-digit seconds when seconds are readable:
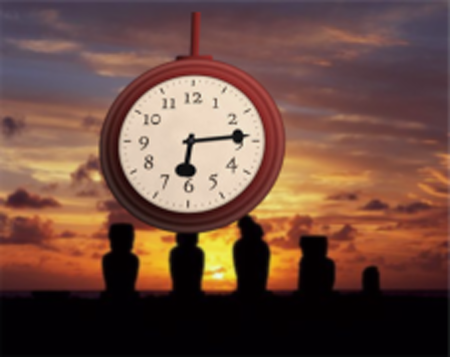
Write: 6,14
